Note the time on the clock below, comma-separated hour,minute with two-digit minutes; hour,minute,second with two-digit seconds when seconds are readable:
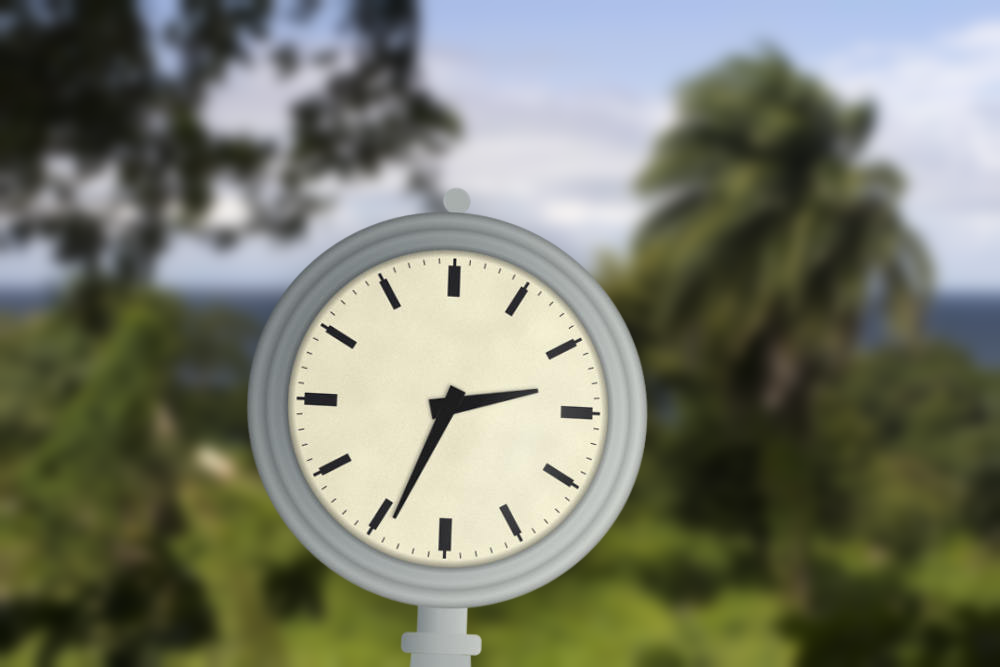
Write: 2,34
